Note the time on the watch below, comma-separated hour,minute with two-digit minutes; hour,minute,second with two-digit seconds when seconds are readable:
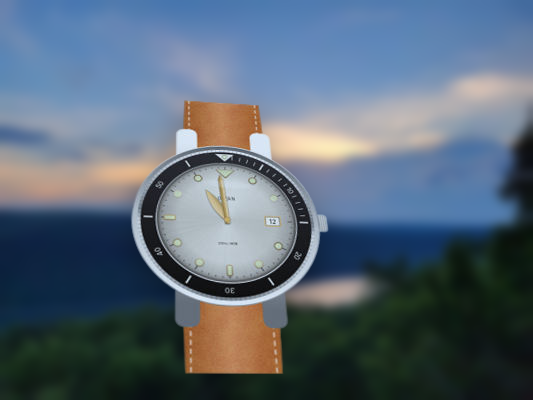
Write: 10,59
